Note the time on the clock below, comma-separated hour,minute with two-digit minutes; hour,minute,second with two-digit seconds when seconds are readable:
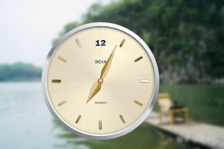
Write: 7,04
